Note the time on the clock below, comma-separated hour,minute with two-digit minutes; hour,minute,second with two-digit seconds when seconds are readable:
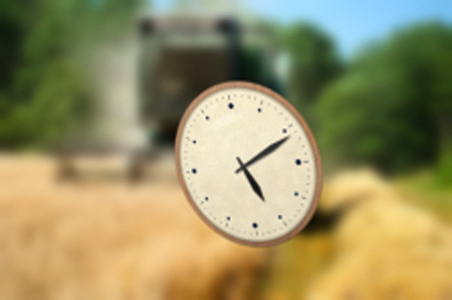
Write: 5,11
